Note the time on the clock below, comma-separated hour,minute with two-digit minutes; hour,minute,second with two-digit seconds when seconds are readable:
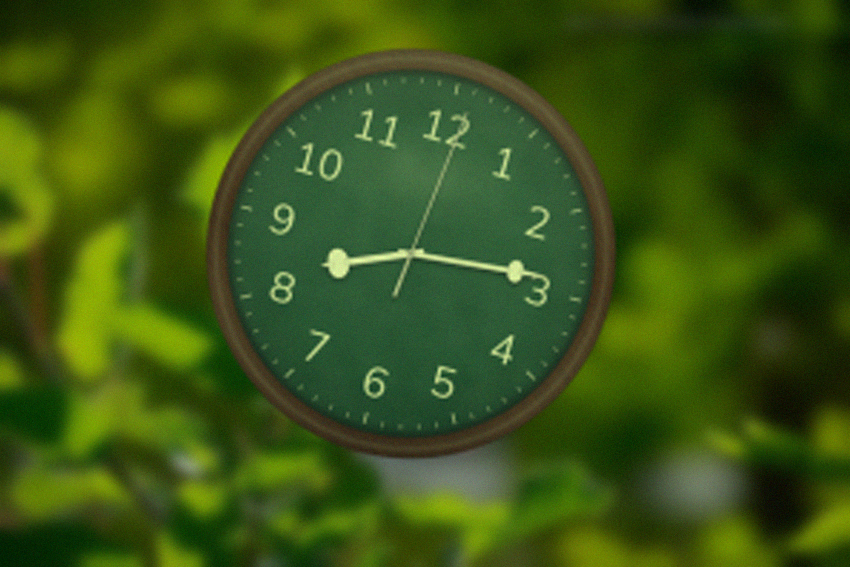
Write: 8,14,01
